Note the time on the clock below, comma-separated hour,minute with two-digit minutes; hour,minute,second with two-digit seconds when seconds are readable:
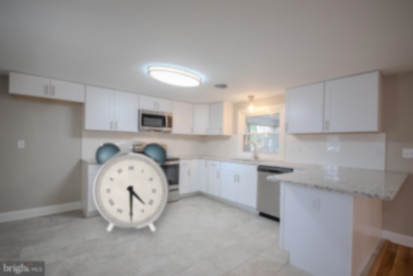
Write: 4,30
